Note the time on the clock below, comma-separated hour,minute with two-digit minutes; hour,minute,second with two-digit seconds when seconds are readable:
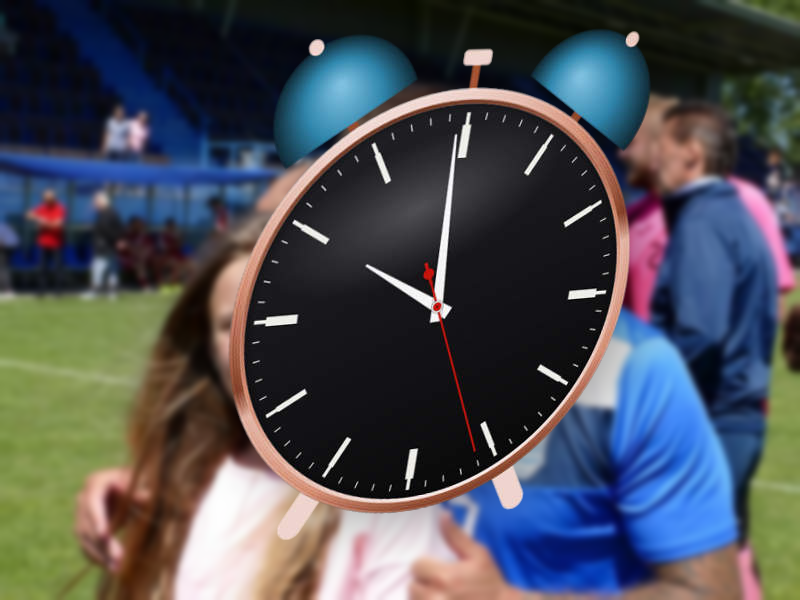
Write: 9,59,26
